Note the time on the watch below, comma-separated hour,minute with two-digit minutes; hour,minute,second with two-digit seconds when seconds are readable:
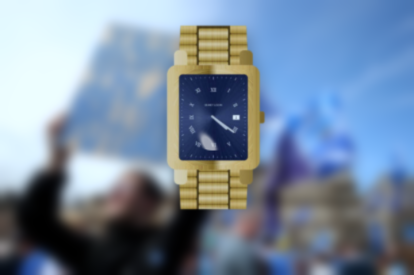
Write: 4,21
